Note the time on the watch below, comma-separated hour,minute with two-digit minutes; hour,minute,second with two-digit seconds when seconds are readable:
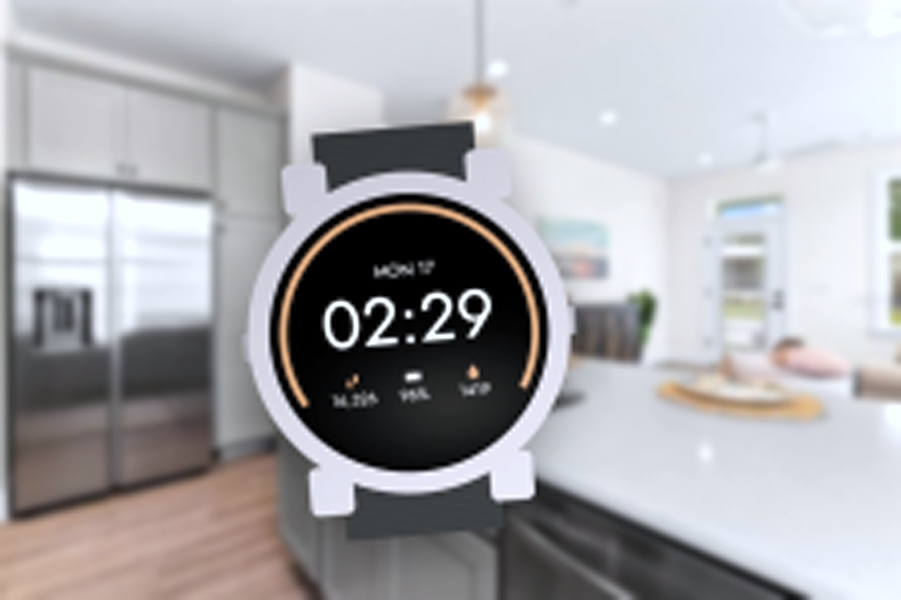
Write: 2,29
